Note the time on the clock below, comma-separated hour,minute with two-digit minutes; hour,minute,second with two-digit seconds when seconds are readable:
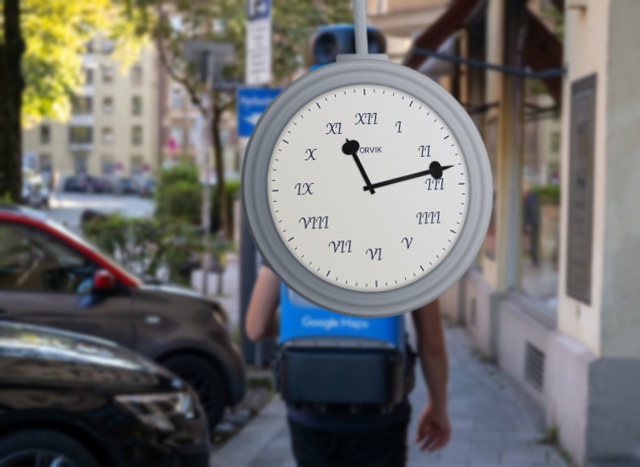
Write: 11,13
